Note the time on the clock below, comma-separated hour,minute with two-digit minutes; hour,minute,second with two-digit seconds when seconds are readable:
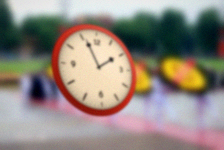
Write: 1,56
